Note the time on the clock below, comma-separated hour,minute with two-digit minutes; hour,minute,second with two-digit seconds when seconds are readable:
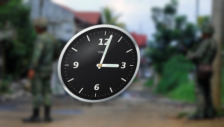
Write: 3,02
